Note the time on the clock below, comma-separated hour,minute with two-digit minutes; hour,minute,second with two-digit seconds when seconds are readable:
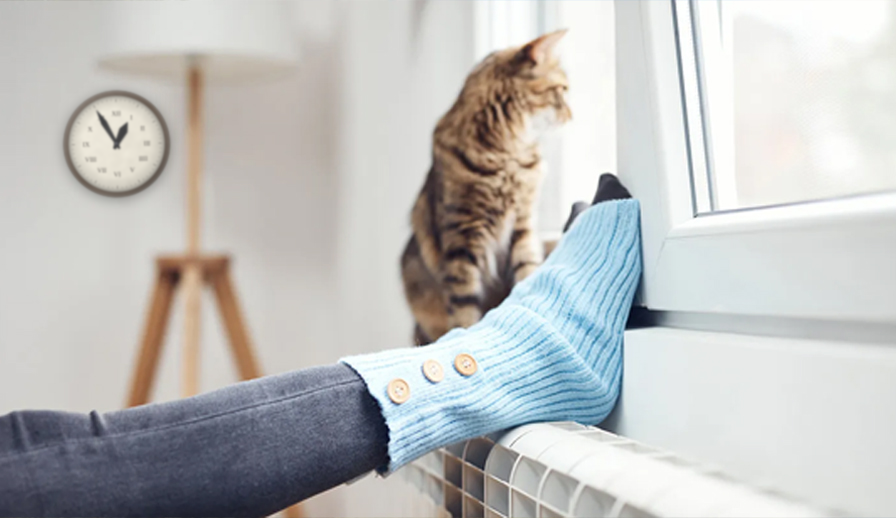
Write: 12,55
